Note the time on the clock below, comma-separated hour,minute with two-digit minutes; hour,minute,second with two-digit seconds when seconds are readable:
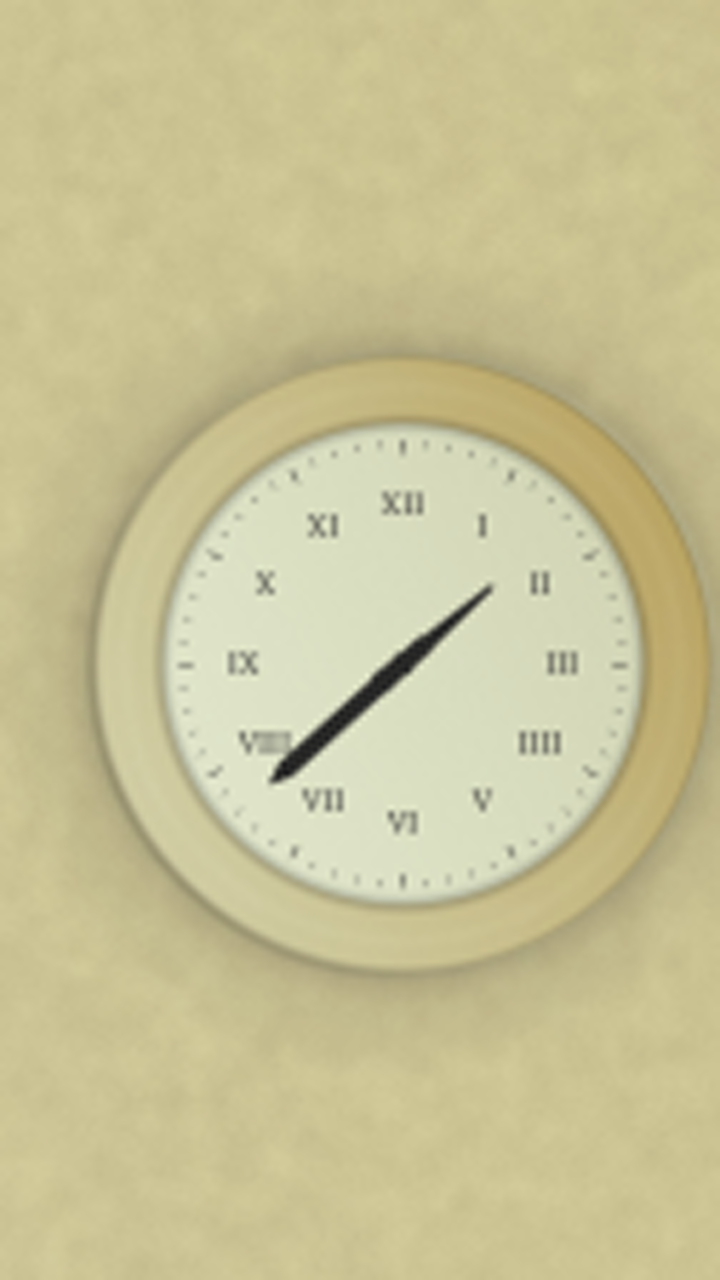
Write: 1,38
